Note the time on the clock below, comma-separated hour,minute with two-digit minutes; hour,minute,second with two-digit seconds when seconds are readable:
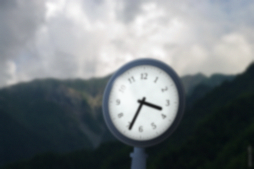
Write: 3,34
